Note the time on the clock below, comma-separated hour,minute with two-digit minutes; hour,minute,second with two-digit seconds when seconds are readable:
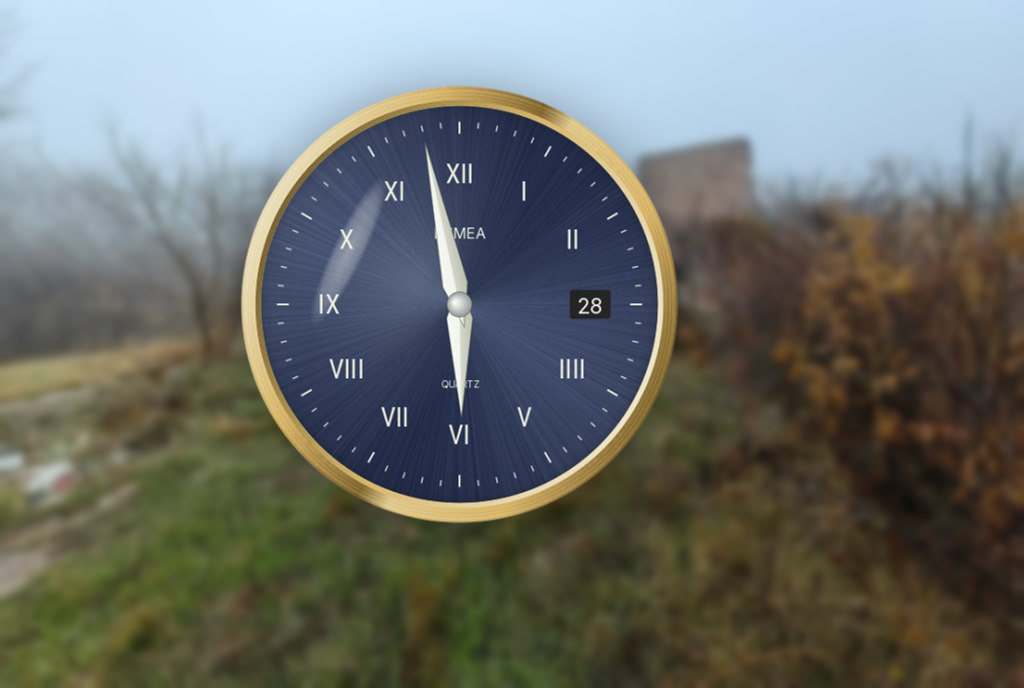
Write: 5,58
